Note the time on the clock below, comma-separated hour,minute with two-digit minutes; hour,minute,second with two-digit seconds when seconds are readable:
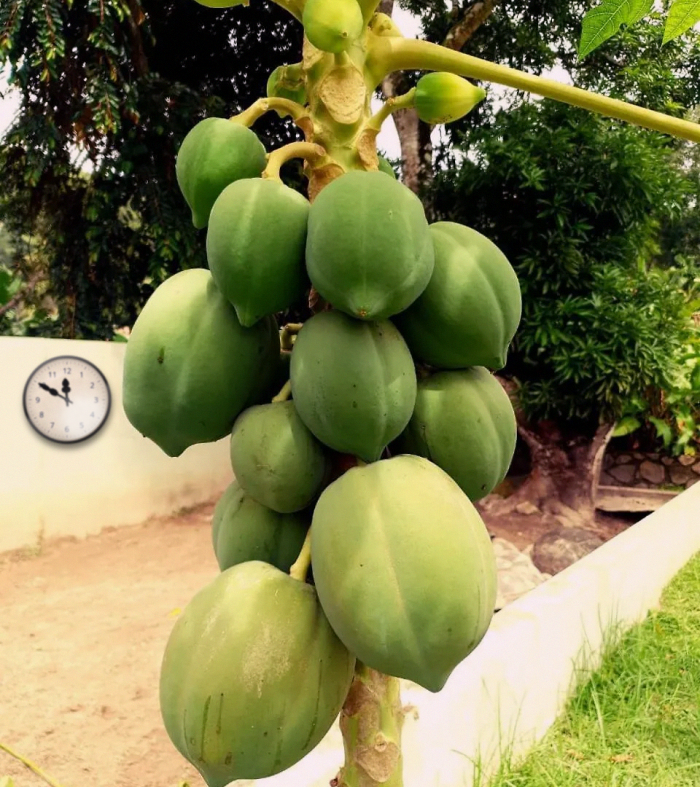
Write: 11,50
